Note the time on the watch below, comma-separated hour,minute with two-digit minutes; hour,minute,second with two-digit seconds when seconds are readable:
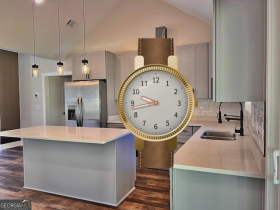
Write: 9,43
